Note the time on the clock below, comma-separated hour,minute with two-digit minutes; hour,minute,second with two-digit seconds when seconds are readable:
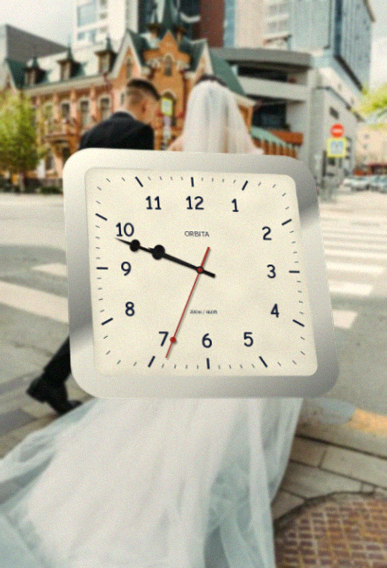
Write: 9,48,34
